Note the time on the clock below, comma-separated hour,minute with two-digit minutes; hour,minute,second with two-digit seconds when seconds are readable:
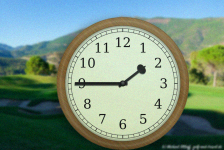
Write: 1,45
